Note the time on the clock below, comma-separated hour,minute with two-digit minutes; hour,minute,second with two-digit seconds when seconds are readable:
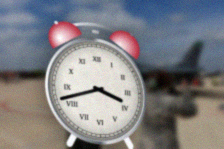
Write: 3,42
